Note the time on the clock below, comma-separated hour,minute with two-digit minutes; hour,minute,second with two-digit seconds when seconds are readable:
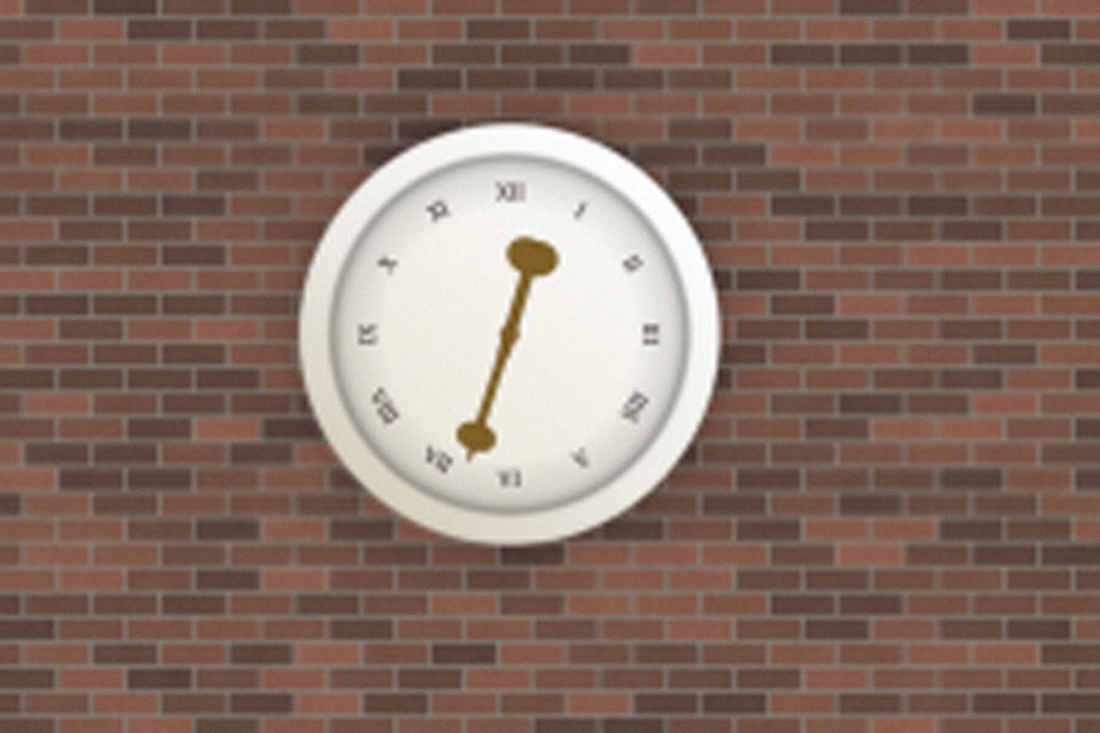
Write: 12,33
